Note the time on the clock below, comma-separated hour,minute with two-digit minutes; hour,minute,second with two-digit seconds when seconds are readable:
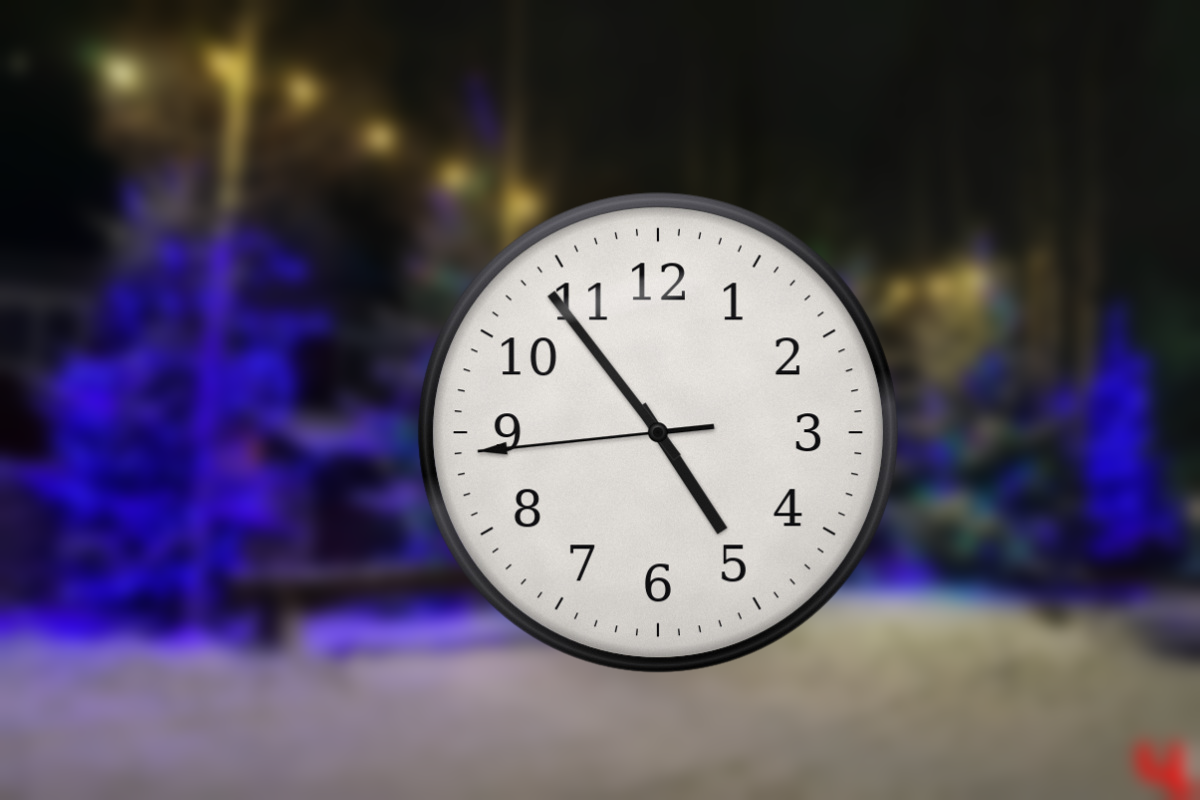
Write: 4,53,44
